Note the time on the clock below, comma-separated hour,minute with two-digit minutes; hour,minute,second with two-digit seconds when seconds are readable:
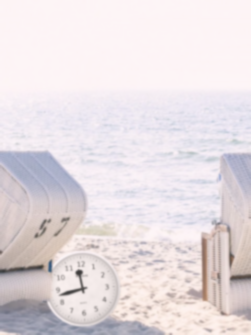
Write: 11,43
